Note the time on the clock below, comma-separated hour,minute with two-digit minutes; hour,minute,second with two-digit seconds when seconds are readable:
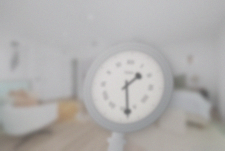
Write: 1,28
